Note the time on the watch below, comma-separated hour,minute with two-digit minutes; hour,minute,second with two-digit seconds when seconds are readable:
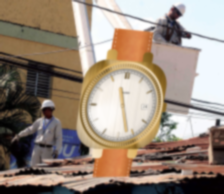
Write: 11,27
